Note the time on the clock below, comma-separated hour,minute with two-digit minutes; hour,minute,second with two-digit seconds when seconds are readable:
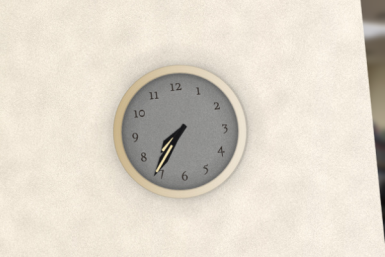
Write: 7,36
